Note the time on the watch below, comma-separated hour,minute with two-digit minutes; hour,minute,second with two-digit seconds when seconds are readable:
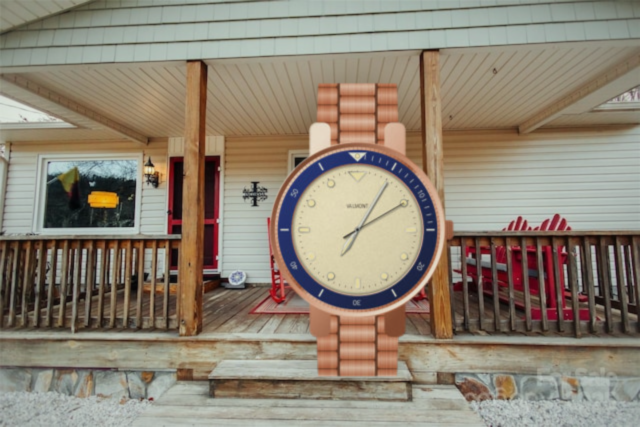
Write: 7,05,10
